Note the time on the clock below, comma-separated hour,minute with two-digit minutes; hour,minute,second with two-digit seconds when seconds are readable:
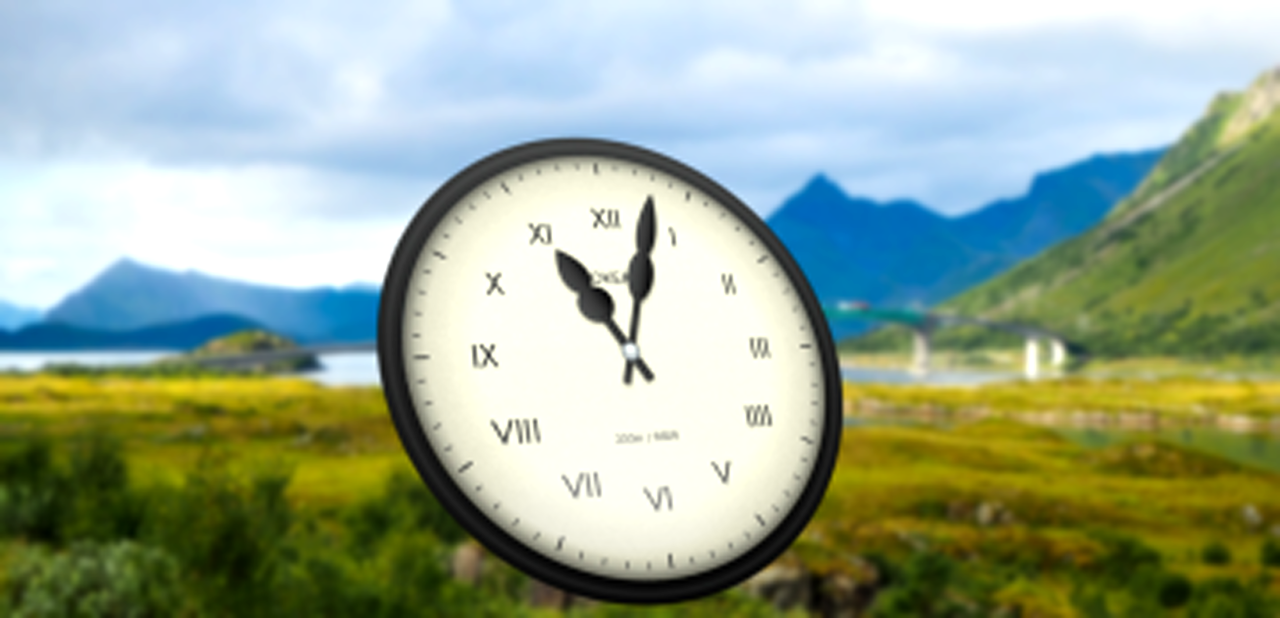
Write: 11,03
